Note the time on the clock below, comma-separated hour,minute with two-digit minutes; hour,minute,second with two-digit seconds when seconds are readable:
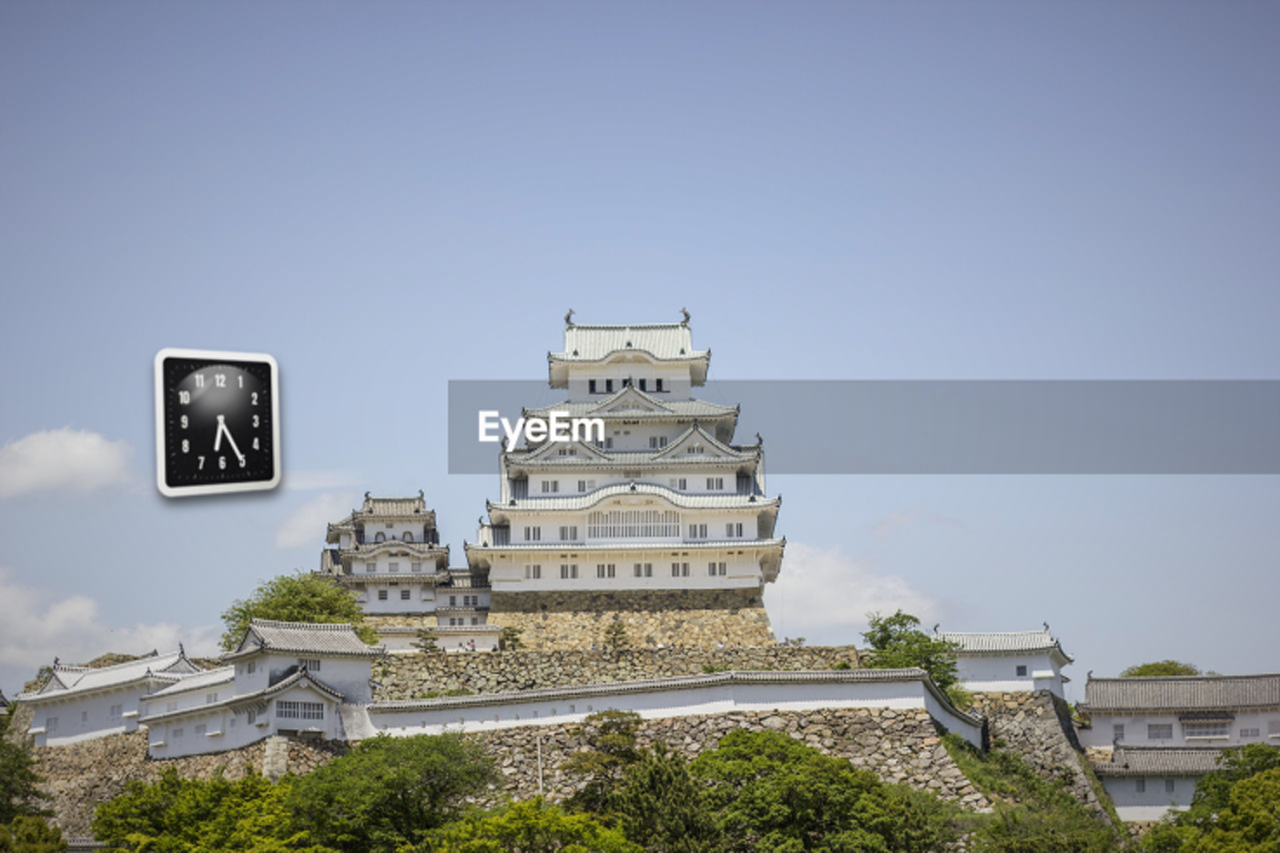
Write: 6,25
